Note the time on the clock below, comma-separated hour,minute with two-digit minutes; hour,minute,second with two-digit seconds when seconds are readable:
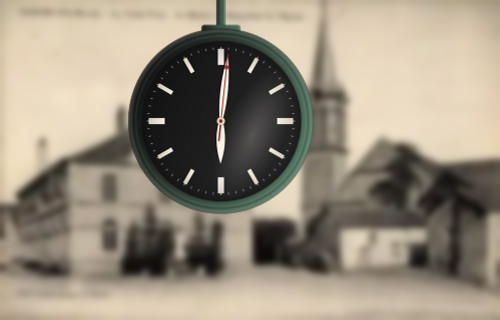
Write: 6,01,01
